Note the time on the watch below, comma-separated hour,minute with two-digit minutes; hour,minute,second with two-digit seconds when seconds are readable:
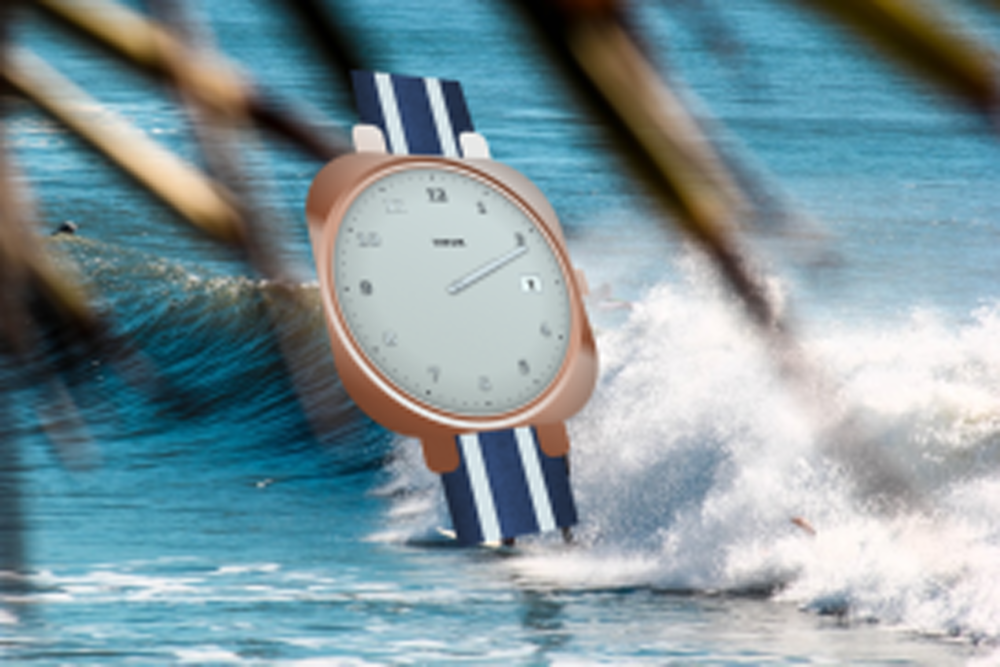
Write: 2,11
